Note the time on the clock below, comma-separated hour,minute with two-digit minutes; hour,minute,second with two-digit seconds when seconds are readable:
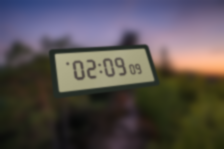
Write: 2,09,09
